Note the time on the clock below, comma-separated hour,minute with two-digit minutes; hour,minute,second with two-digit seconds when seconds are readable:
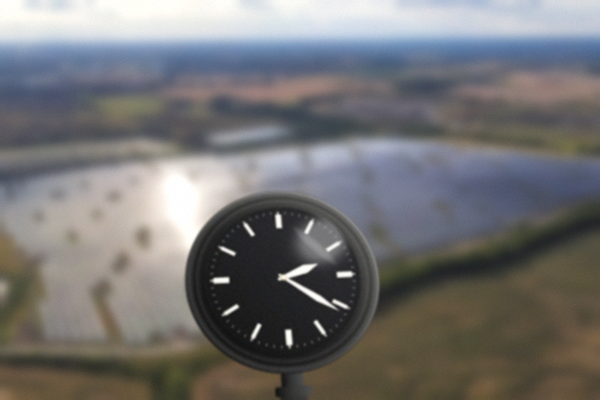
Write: 2,21
